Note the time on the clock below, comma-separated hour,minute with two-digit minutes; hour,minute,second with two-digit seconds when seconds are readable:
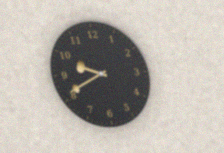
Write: 9,41
